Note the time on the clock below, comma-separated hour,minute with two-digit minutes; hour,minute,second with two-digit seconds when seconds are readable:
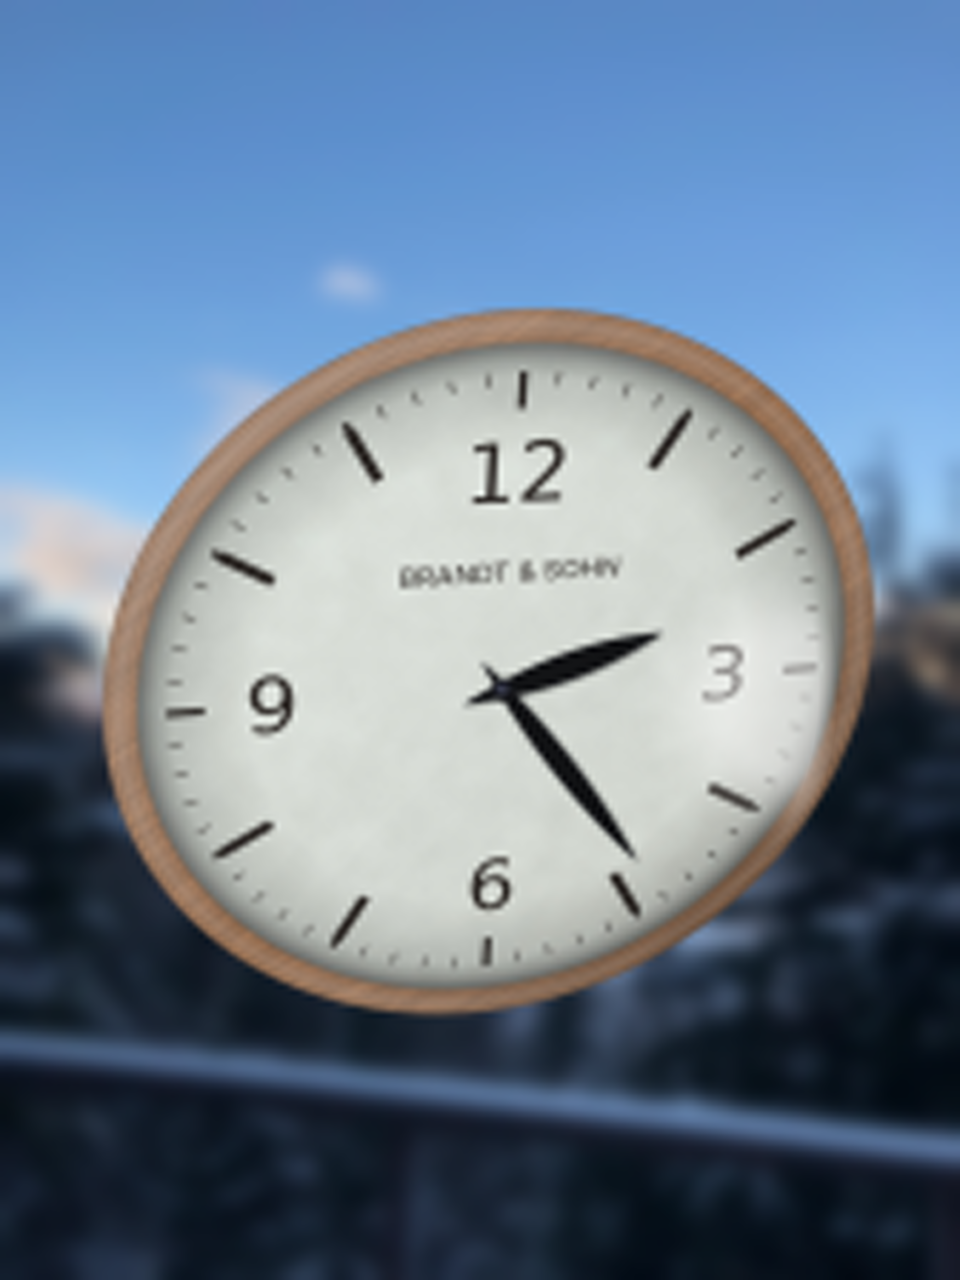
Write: 2,24
